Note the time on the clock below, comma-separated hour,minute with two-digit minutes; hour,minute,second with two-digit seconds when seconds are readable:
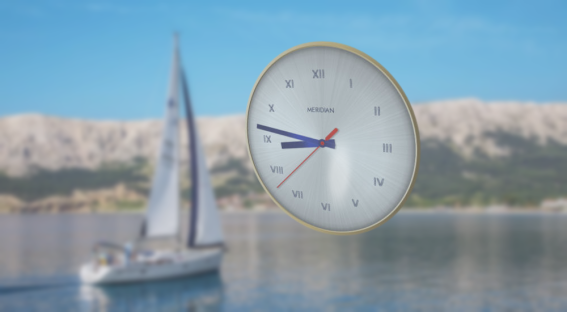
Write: 8,46,38
